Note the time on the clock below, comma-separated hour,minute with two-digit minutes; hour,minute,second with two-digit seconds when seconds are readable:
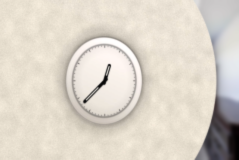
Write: 12,38
